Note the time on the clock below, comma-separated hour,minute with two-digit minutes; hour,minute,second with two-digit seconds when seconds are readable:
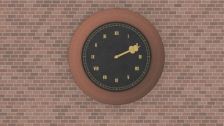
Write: 2,11
